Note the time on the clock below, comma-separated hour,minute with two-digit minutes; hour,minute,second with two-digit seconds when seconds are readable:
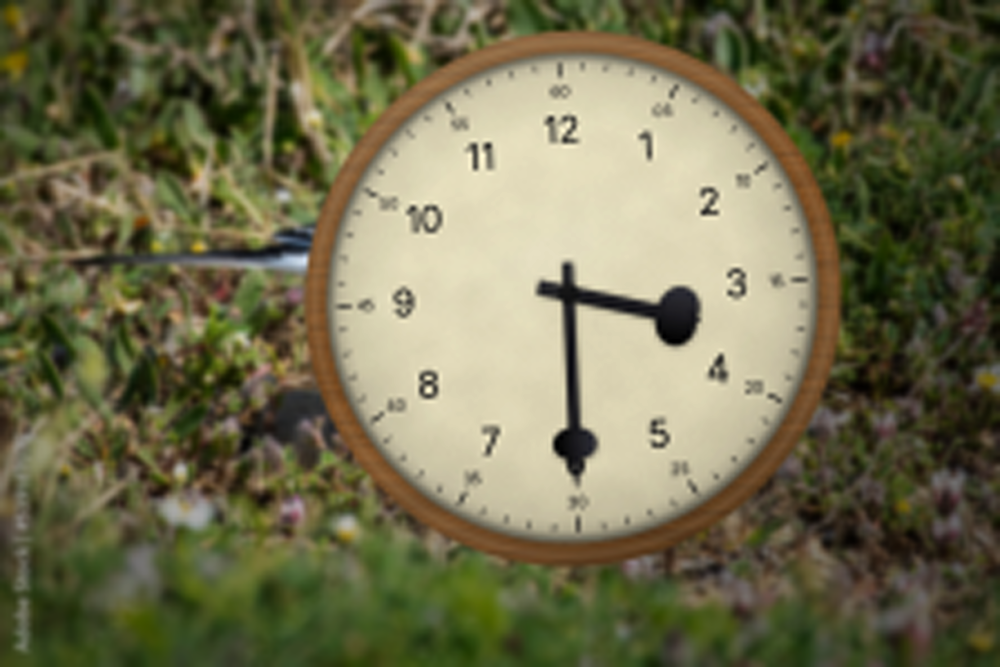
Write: 3,30
